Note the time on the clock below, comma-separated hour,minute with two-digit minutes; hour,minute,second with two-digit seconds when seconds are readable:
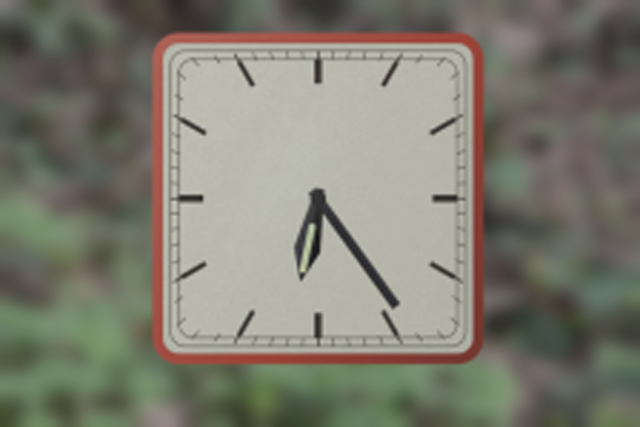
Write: 6,24
